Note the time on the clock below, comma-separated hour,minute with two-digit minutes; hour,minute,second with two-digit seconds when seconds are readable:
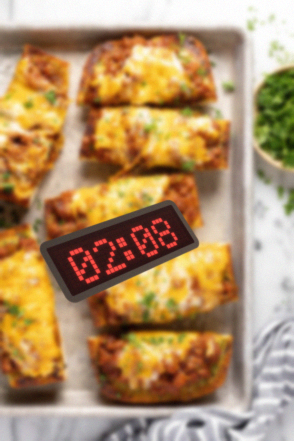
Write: 2,08
